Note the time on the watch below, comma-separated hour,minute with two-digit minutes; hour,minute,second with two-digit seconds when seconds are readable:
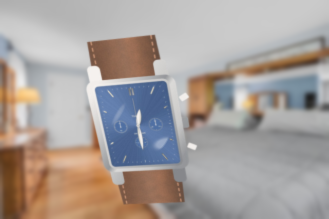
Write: 12,30
